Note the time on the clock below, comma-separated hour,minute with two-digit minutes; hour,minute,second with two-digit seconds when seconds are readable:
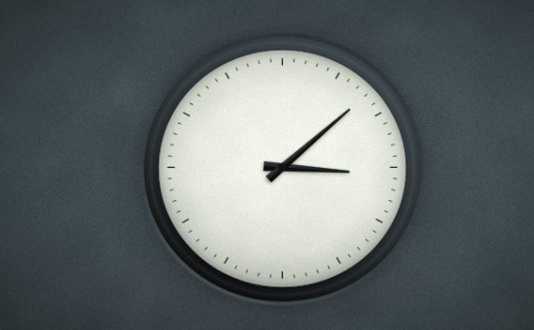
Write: 3,08
